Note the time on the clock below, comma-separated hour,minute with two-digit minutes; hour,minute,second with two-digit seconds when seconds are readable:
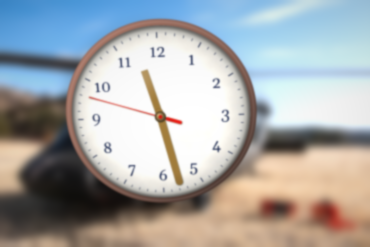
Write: 11,27,48
